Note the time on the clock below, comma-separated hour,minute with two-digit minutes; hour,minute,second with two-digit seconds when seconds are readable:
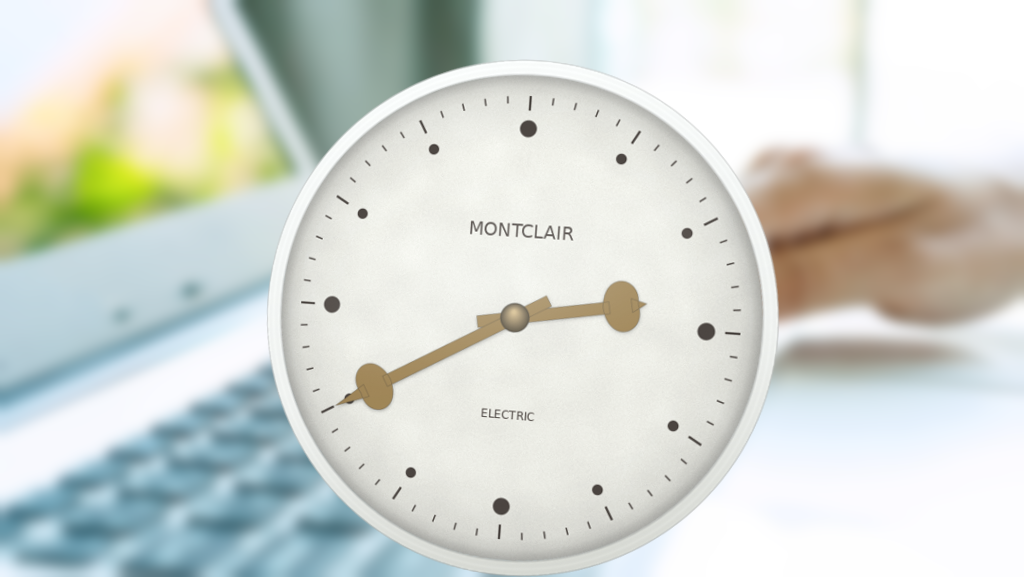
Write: 2,40
